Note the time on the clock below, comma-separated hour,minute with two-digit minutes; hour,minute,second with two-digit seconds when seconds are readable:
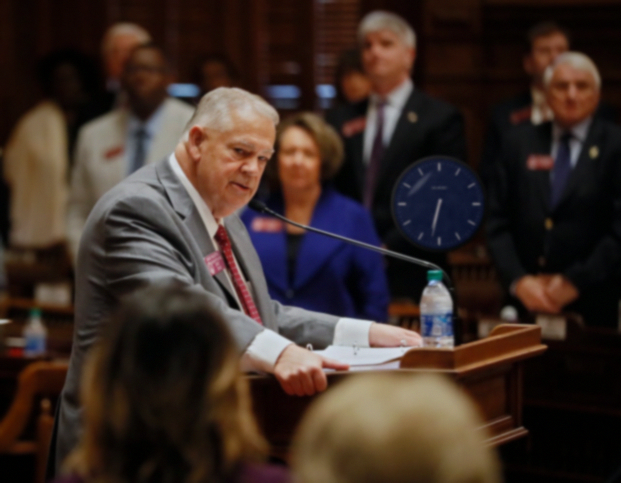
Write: 6,32
